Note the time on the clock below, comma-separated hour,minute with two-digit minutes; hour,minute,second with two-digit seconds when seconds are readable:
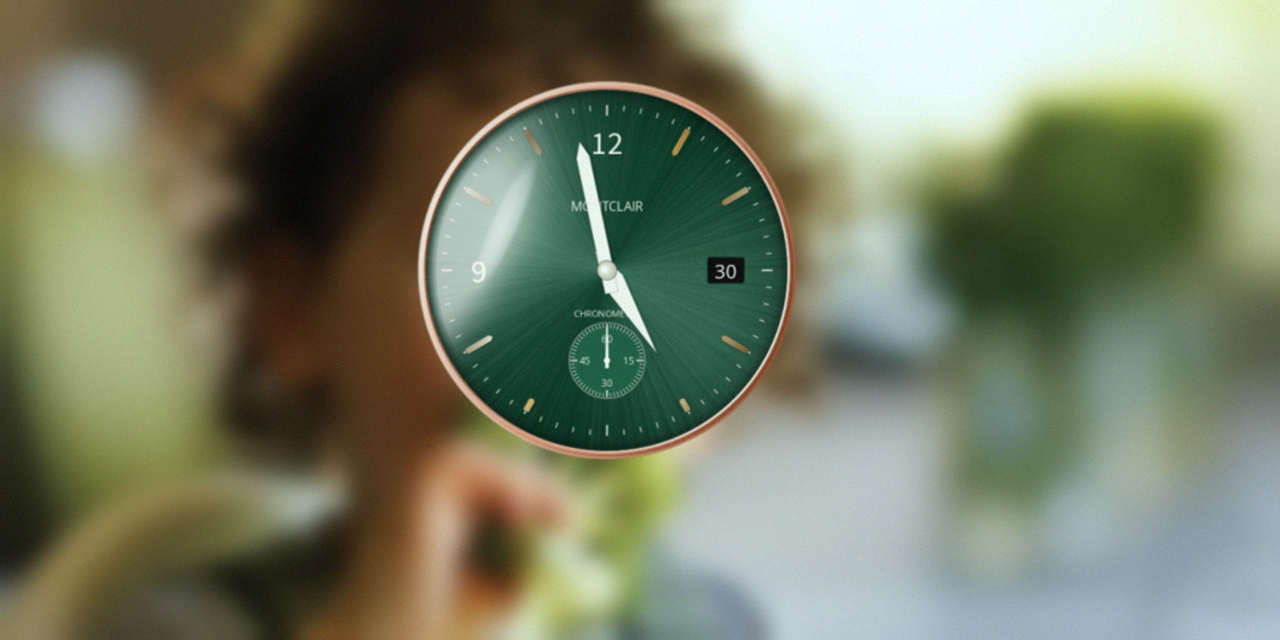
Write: 4,58
